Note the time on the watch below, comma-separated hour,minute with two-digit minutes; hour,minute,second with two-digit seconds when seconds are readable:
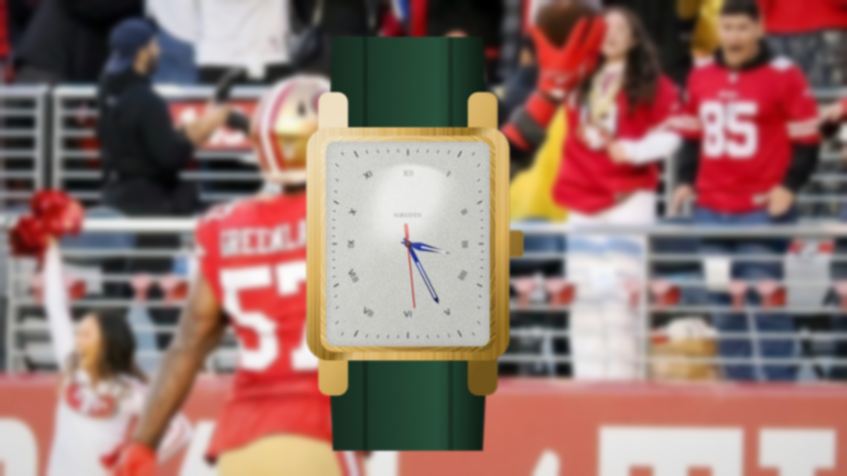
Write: 3,25,29
